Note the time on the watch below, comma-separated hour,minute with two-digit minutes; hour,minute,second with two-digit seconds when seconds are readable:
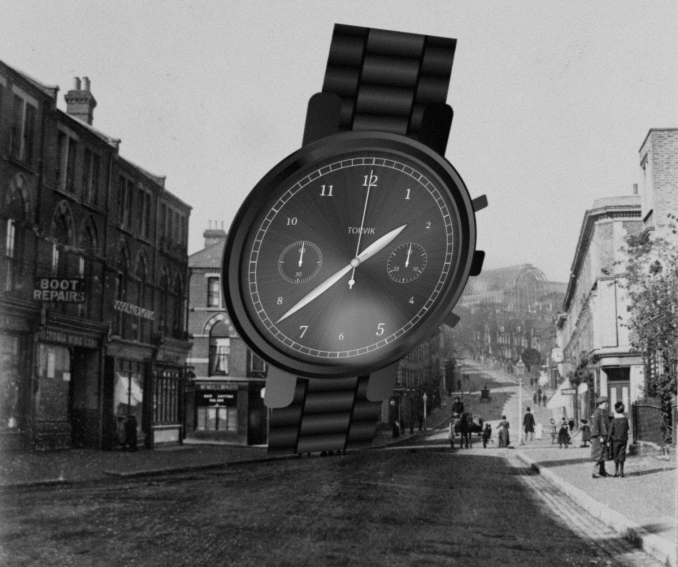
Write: 1,38
